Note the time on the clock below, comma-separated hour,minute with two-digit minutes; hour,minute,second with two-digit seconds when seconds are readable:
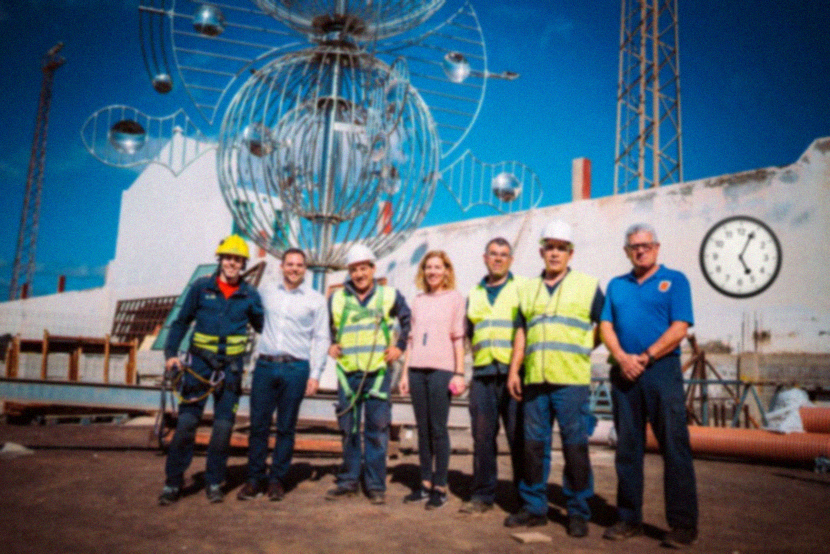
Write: 5,04
